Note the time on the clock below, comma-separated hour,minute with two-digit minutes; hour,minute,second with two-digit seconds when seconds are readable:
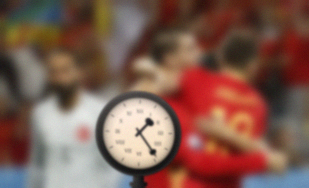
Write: 1,24
